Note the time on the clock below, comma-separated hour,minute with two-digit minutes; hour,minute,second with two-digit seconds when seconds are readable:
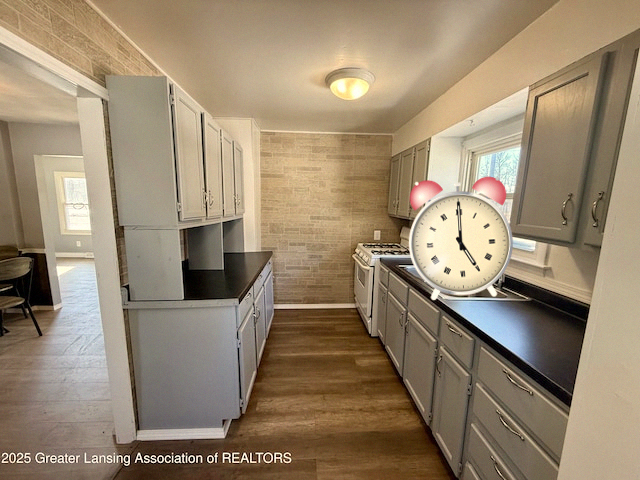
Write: 5,00
